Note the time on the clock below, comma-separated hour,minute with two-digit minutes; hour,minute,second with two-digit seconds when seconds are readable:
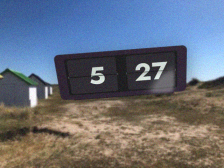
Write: 5,27
